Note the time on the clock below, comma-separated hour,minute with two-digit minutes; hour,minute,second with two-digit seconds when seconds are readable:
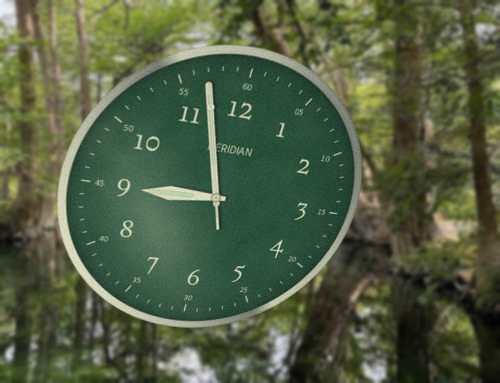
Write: 8,56,57
